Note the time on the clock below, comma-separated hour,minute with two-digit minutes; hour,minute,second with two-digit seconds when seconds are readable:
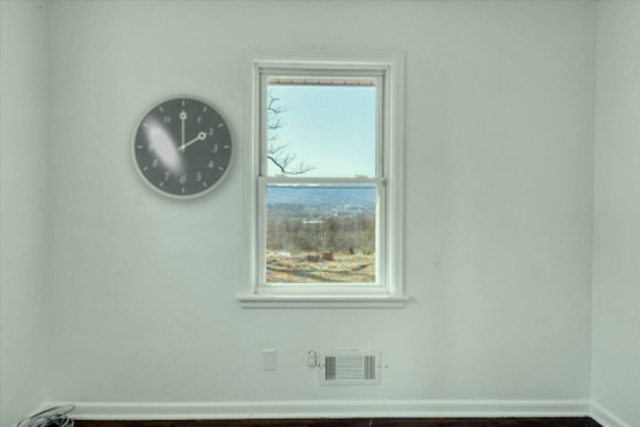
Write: 2,00
